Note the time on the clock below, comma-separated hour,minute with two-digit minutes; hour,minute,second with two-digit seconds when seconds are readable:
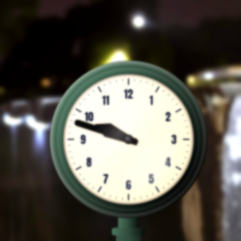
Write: 9,48
